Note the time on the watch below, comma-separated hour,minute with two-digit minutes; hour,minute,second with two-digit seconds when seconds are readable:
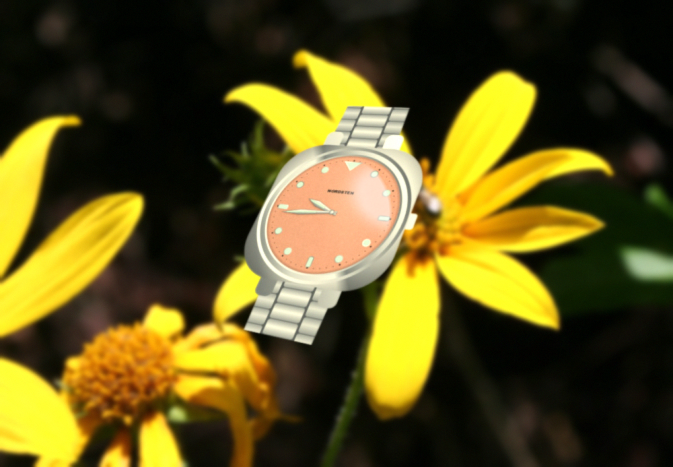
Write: 9,44
